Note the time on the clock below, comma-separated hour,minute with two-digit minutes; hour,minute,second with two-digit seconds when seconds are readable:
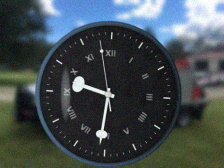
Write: 9,30,58
